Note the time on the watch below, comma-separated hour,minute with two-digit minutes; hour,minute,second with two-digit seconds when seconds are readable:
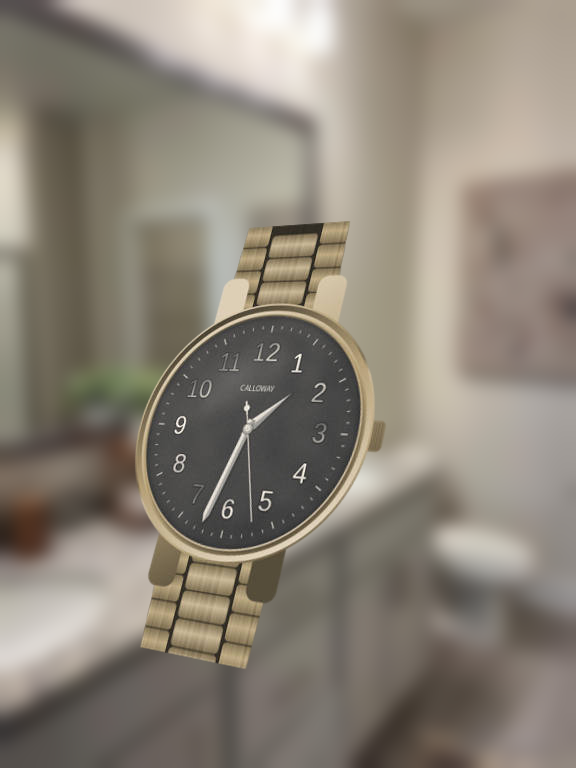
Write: 1,32,27
